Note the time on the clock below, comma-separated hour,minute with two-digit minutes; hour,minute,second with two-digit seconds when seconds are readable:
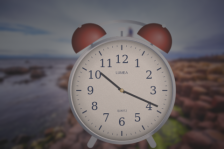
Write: 10,19
